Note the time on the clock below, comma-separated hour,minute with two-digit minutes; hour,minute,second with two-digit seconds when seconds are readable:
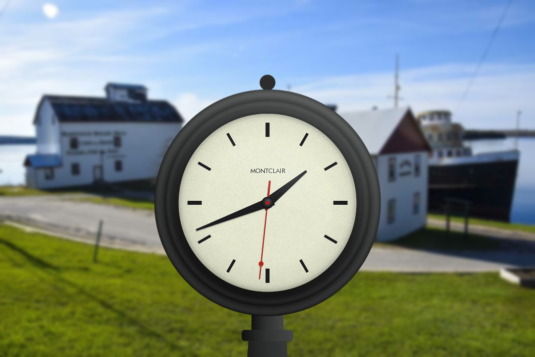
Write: 1,41,31
